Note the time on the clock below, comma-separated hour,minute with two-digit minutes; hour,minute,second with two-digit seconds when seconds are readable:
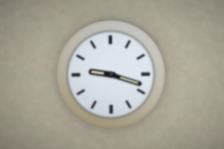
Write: 9,18
